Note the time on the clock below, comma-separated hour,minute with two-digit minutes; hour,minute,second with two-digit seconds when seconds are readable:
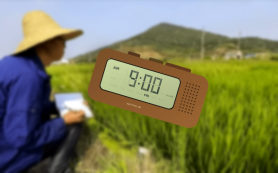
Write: 9,00
